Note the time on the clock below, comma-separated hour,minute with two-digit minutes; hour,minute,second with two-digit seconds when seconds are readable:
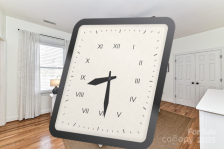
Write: 8,29
